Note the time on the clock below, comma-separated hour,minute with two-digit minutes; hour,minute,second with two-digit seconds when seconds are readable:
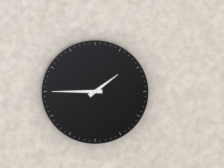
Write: 1,45
